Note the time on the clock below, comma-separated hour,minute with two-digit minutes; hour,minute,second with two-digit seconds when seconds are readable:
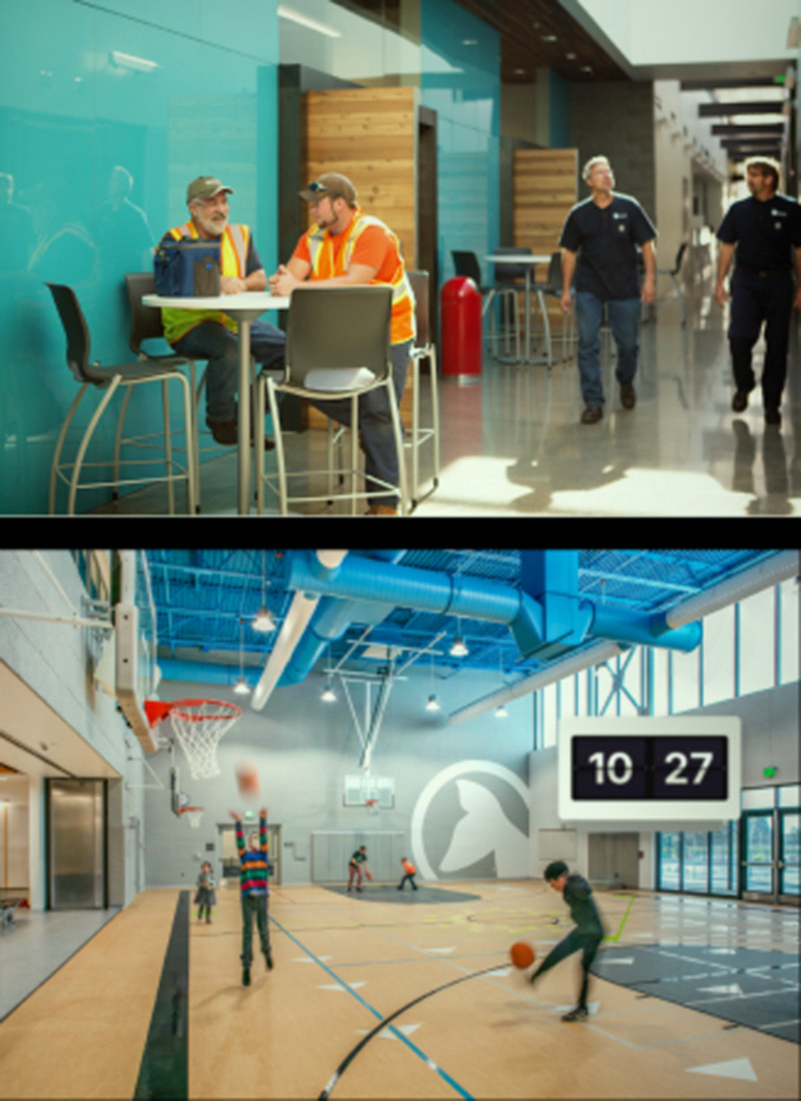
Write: 10,27
